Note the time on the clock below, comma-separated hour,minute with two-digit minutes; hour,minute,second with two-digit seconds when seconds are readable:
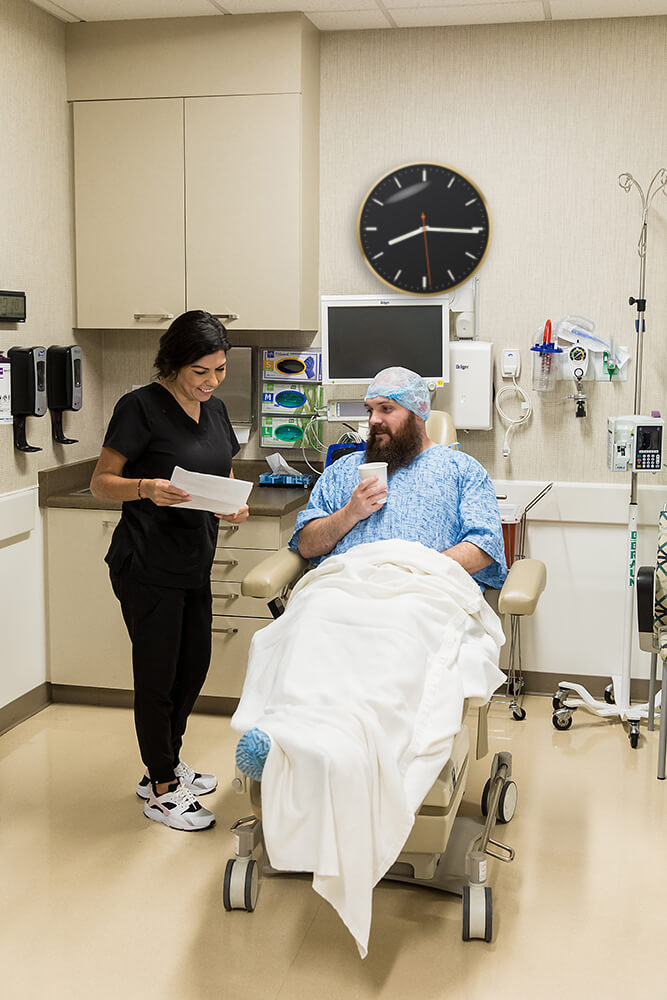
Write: 8,15,29
